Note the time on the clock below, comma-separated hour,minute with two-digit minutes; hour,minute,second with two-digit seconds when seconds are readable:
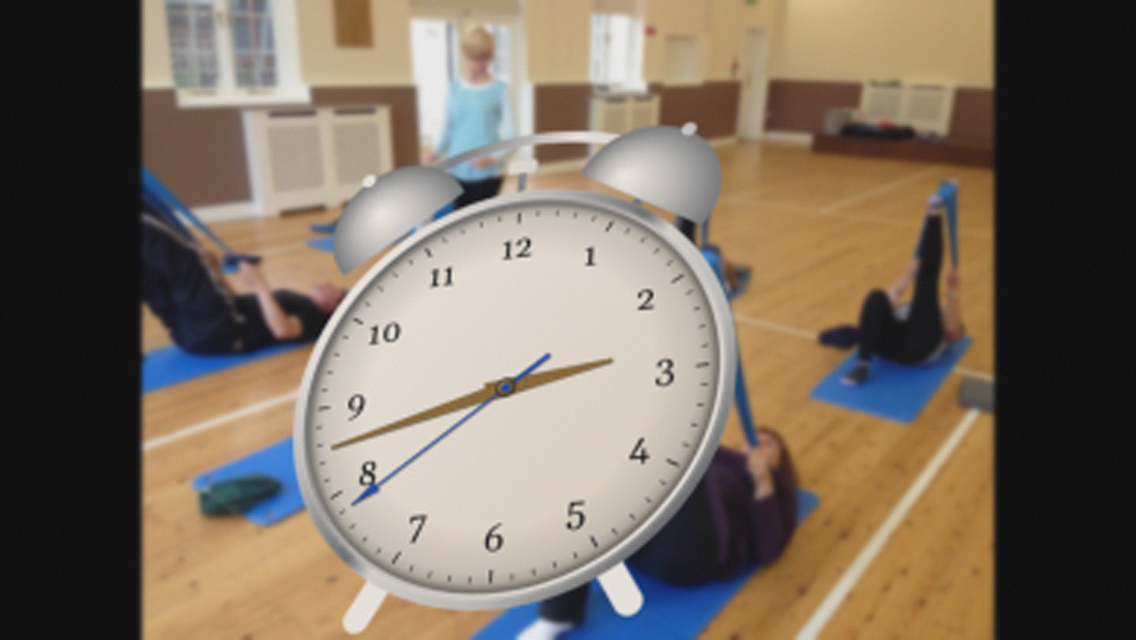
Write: 2,42,39
